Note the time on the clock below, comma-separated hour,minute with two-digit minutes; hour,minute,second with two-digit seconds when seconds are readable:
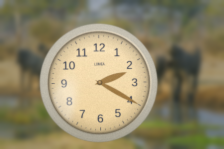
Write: 2,20
